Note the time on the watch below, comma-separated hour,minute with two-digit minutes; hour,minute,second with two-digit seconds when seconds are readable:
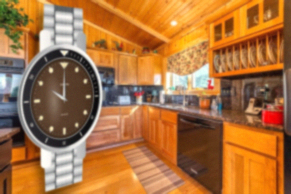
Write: 10,00
